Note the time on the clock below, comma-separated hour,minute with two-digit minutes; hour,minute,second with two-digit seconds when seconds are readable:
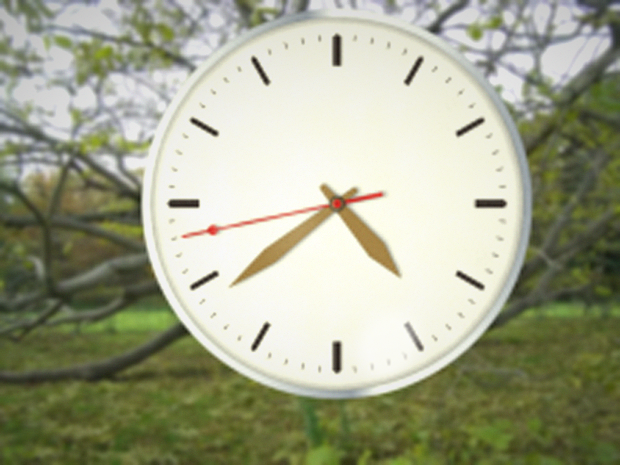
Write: 4,38,43
